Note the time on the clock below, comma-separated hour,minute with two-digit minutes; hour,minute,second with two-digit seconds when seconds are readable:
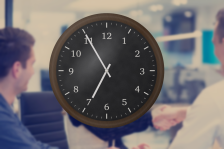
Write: 6,55
